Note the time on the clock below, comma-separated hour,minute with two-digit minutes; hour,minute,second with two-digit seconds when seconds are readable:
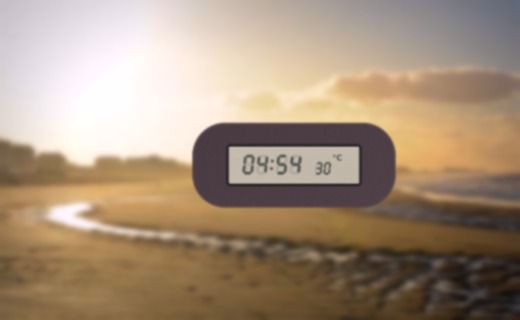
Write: 4,54
